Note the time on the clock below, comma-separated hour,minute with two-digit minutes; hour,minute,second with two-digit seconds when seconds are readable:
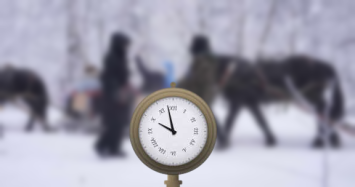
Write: 9,58
